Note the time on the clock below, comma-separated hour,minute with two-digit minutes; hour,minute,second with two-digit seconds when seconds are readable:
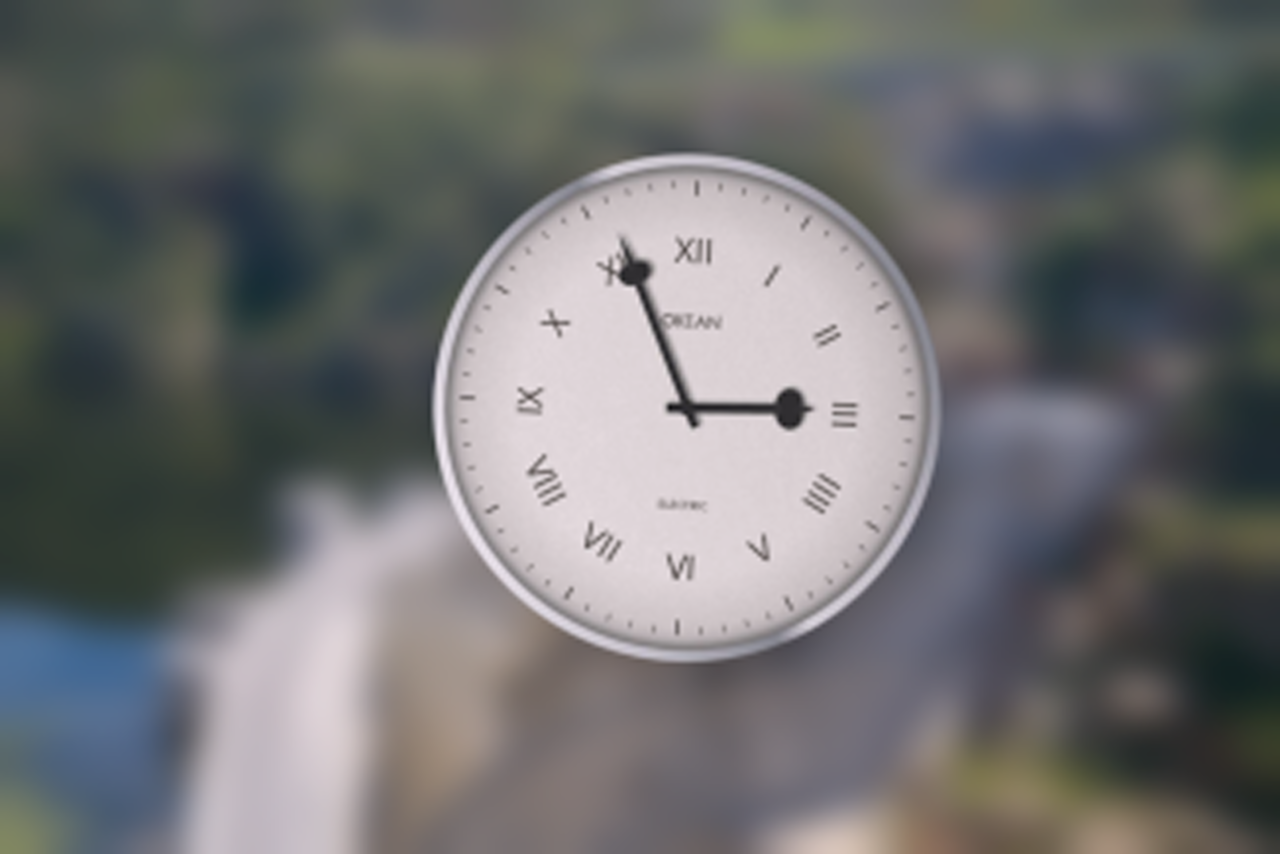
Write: 2,56
